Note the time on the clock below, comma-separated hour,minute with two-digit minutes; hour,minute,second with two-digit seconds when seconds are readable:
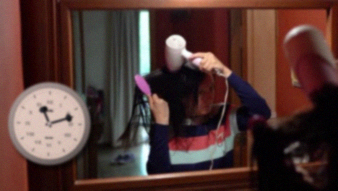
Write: 11,12
